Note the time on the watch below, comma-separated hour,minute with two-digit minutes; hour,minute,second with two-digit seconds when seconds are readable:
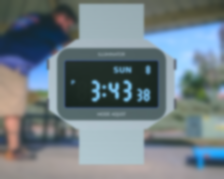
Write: 3,43,38
